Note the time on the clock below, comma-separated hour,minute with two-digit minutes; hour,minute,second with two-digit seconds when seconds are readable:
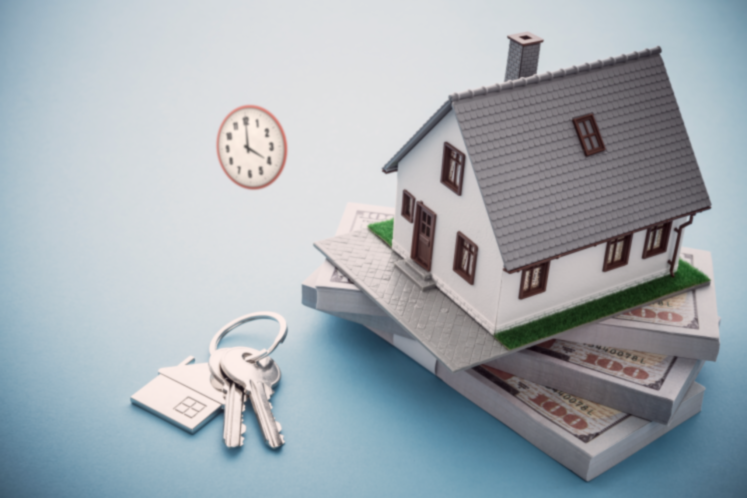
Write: 4,00
